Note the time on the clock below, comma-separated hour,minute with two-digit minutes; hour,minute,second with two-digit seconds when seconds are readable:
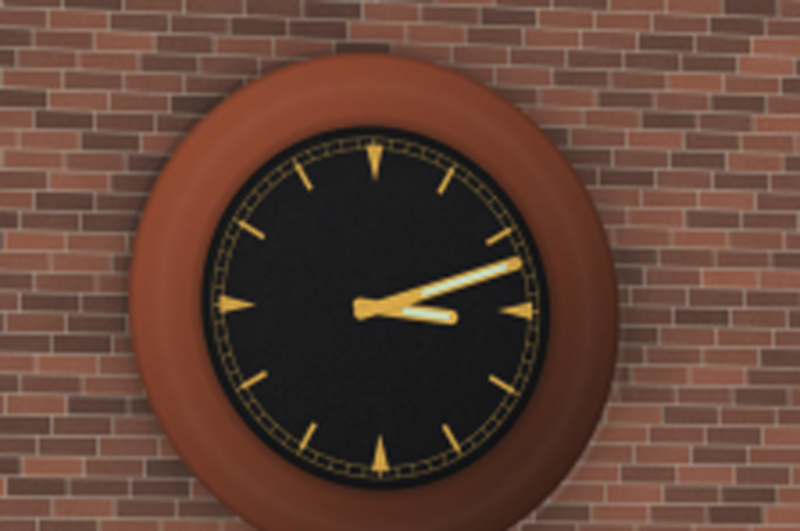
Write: 3,12
